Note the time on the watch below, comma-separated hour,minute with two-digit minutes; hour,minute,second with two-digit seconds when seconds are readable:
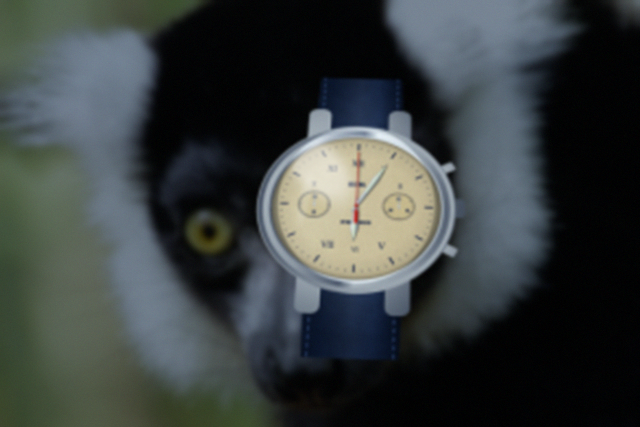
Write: 6,05
